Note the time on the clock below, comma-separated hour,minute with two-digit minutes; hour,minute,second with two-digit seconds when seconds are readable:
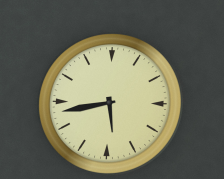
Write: 5,43
